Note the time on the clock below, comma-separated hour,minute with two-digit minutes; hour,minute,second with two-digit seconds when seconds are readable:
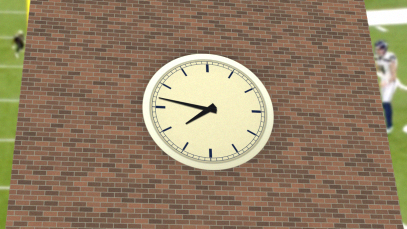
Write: 7,47
